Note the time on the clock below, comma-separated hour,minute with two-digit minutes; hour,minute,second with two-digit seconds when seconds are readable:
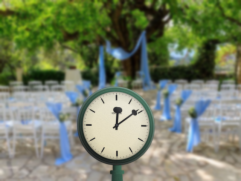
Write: 12,09
